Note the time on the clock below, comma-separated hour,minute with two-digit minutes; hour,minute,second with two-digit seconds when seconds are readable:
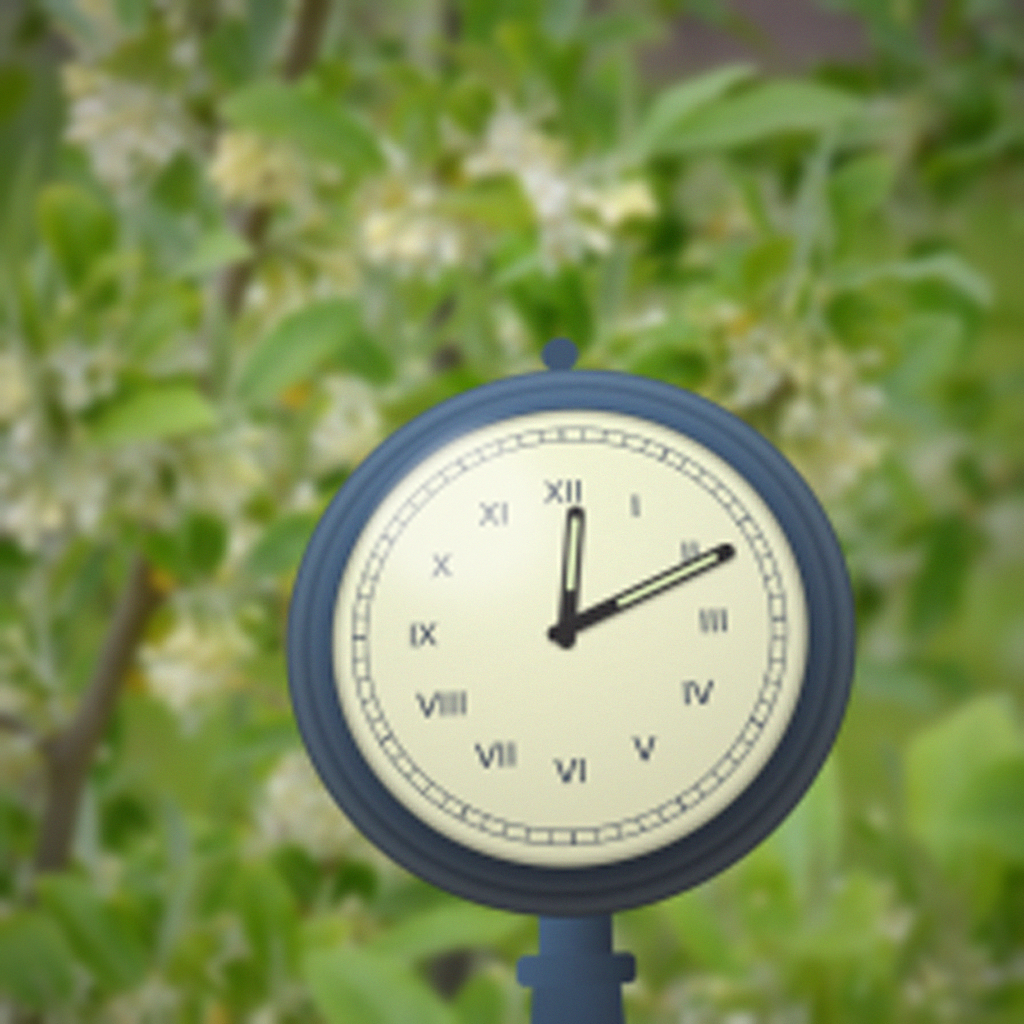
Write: 12,11
